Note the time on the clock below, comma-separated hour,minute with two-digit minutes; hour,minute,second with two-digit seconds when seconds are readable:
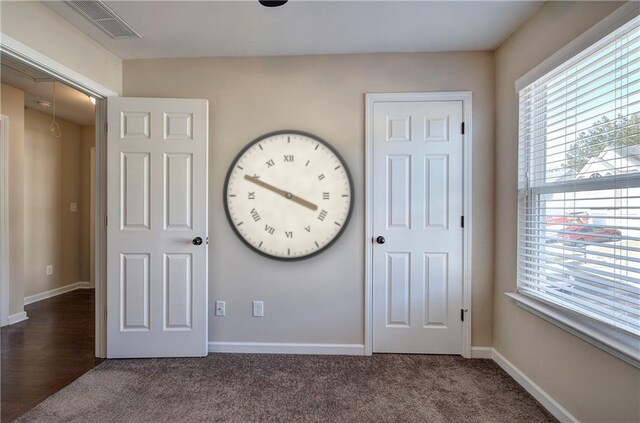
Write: 3,49
